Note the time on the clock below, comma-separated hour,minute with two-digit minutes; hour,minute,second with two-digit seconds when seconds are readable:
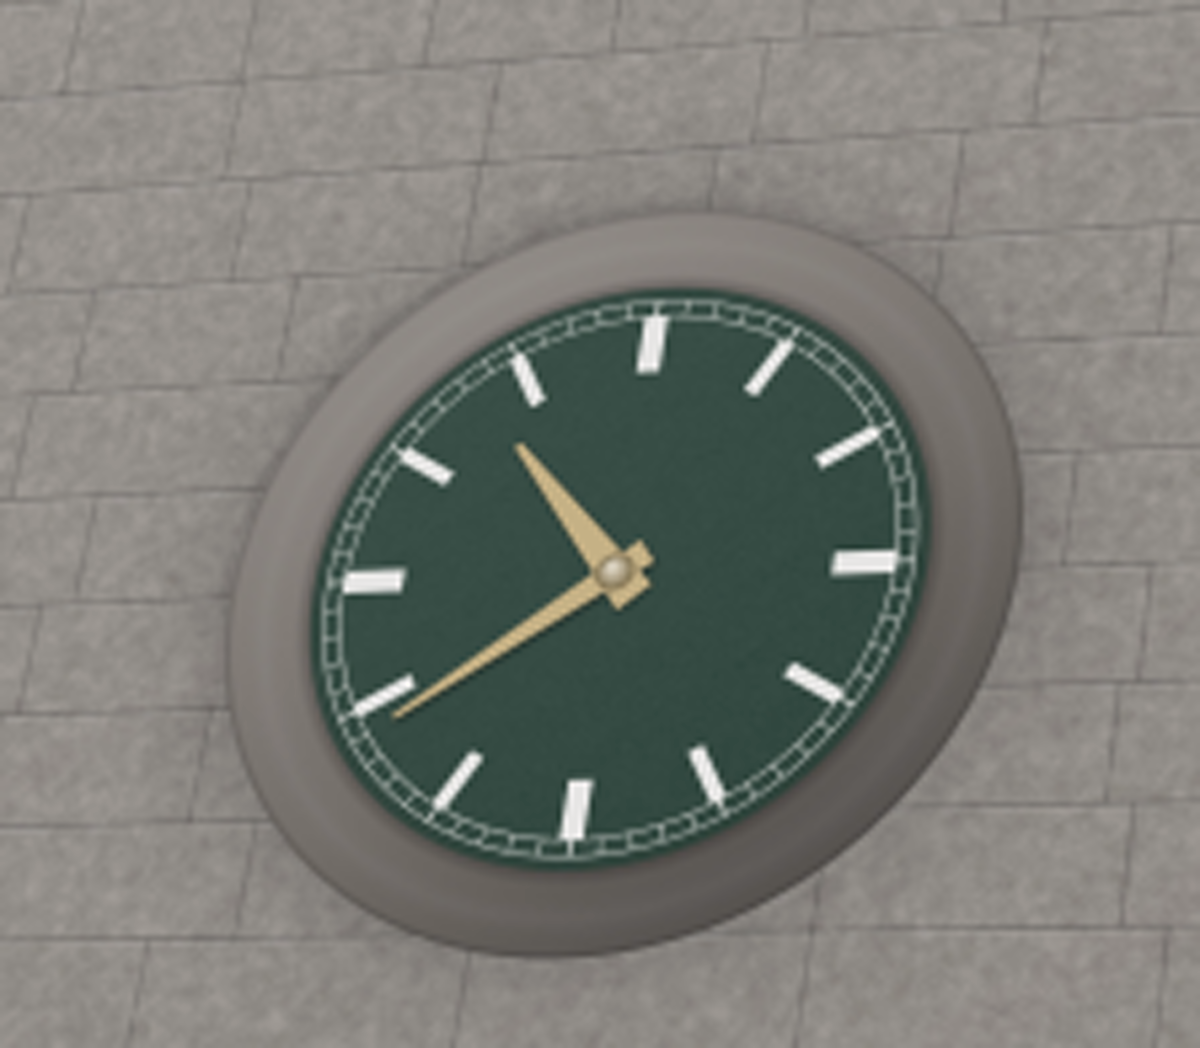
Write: 10,39
